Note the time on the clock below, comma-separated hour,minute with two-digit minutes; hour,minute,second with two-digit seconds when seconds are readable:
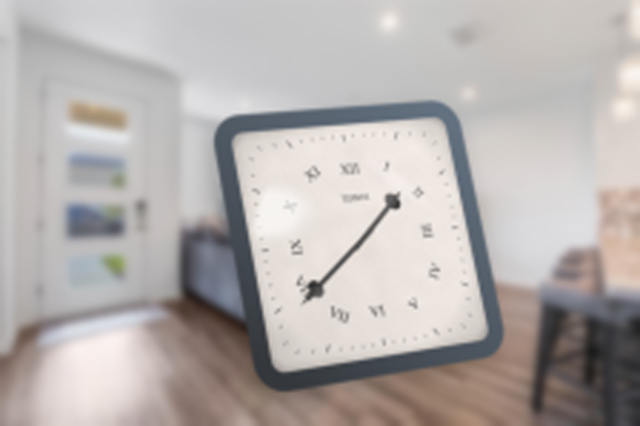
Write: 1,39
